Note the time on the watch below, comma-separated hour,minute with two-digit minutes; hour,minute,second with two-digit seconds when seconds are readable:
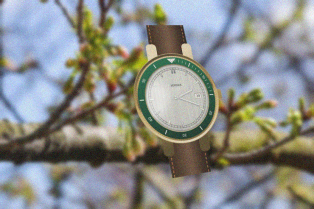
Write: 2,19
